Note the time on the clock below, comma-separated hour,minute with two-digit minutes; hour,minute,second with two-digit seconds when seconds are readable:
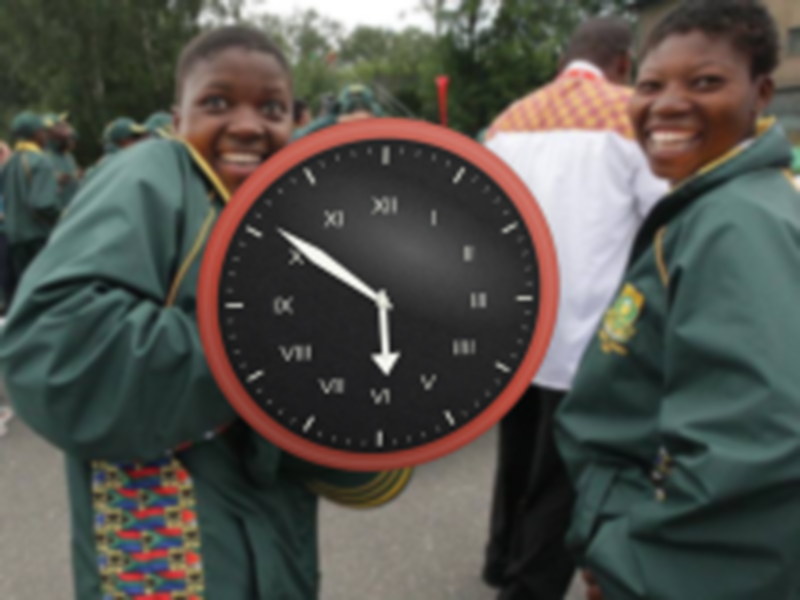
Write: 5,51
